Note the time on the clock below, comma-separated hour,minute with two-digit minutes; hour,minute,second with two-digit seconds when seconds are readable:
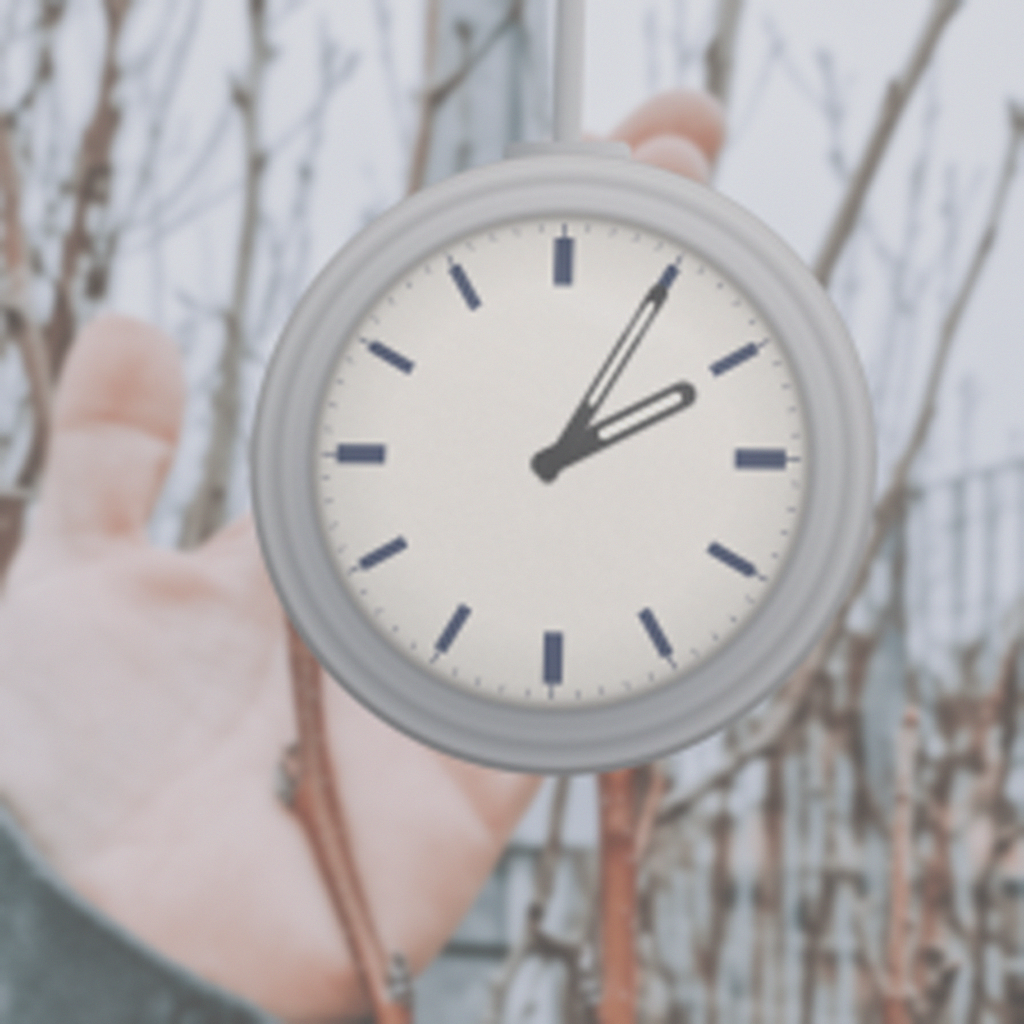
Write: 2,05
